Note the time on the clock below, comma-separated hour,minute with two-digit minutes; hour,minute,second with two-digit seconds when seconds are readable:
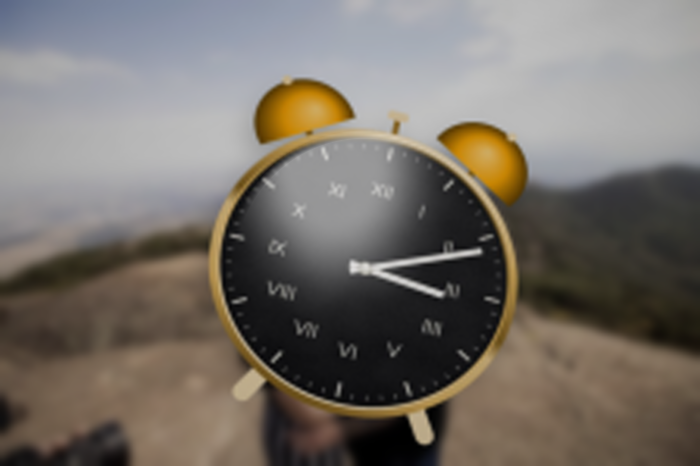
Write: 3,11
